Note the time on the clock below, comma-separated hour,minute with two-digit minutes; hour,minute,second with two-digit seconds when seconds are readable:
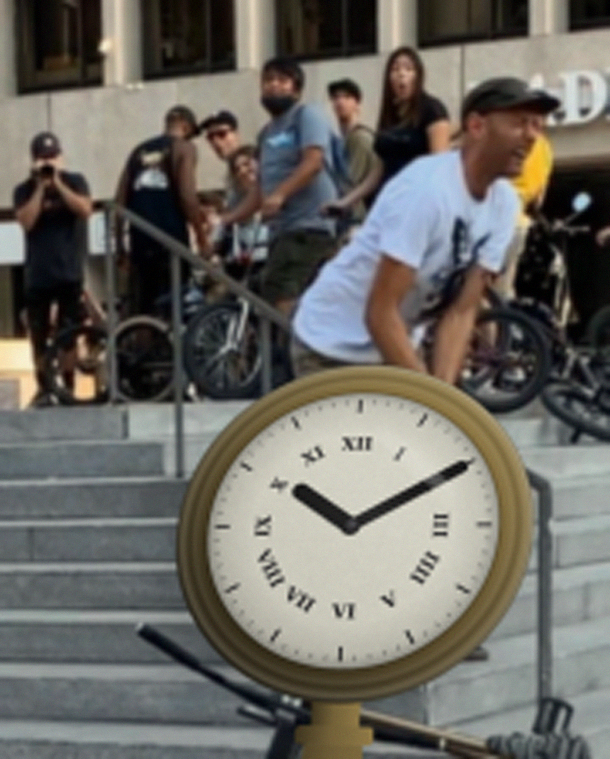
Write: 10,10
